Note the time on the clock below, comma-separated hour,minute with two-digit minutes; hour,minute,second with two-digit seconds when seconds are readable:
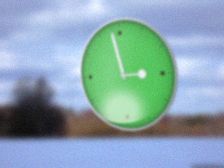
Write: 2,58
